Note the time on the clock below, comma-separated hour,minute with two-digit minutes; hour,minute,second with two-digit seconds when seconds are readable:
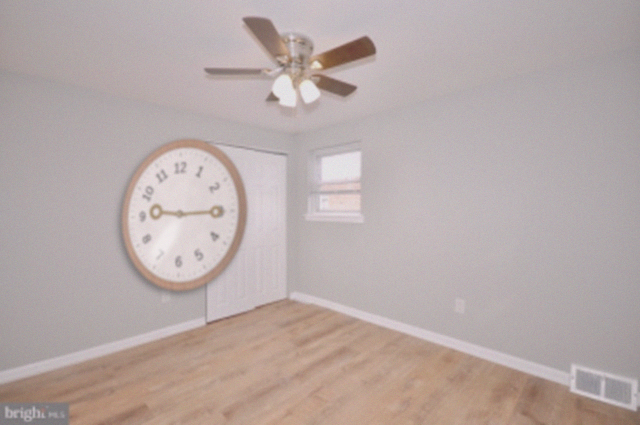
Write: 9,15
